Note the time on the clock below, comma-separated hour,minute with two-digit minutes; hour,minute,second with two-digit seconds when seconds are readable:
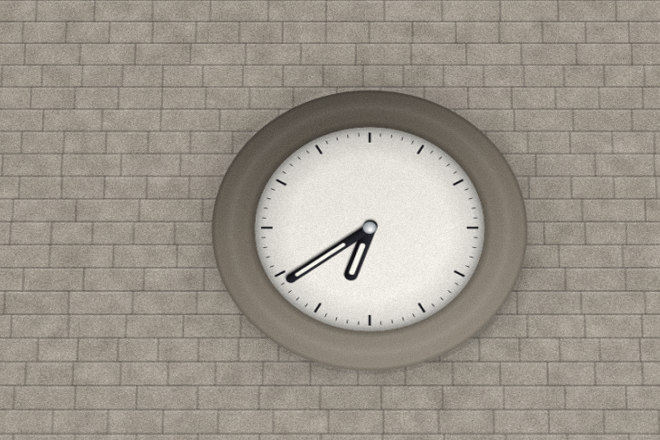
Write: 6,39
